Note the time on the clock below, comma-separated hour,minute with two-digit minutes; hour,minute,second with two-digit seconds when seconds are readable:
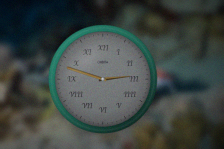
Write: 2,48
